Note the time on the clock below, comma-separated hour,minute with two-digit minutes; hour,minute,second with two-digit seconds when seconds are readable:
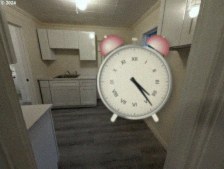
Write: 4,24
